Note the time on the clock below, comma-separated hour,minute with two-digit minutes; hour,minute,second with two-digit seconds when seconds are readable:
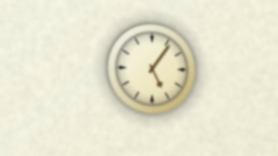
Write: 5,06
